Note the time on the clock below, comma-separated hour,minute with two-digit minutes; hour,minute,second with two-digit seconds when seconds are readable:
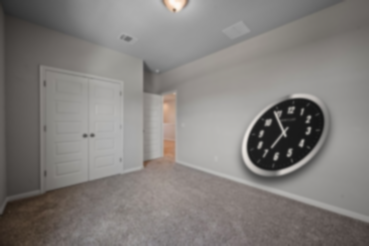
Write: 6,54
